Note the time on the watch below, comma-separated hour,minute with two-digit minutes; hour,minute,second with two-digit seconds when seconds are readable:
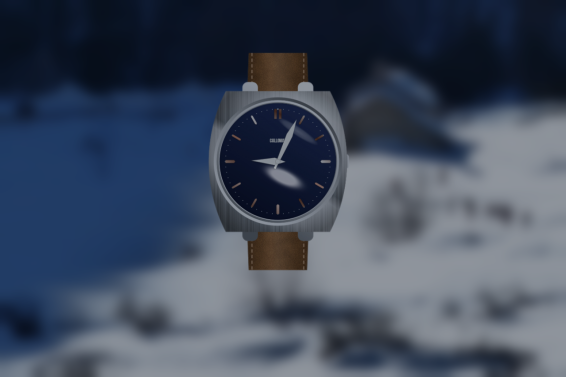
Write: 9,04
